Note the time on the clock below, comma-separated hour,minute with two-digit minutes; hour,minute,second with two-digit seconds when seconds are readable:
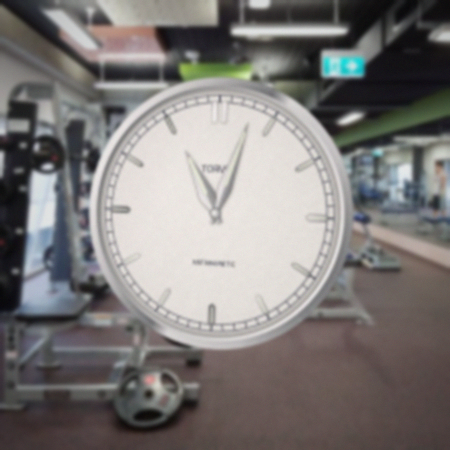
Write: 11,03
